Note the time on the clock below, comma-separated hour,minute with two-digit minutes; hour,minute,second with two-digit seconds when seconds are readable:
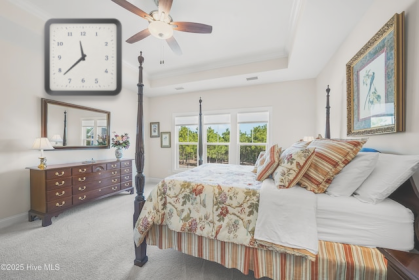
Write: 11,38
